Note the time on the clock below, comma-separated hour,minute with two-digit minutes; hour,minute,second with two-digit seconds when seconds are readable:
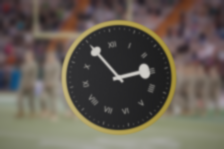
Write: 2,55
